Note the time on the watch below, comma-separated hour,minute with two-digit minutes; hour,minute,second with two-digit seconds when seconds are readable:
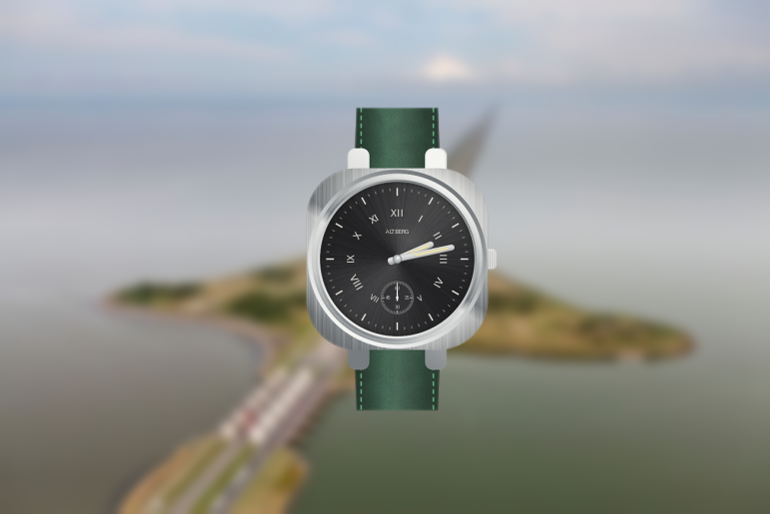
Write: 2,13
